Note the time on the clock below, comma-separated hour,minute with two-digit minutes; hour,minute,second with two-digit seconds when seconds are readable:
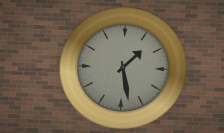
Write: 1,28
